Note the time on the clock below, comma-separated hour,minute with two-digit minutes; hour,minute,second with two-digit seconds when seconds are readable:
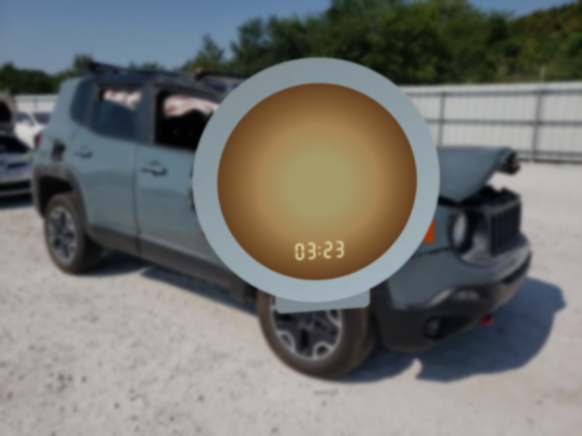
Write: 3,23
